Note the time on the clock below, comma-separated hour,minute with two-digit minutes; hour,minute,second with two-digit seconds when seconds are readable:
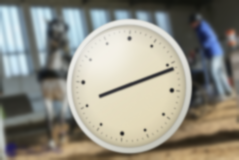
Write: 8,11
